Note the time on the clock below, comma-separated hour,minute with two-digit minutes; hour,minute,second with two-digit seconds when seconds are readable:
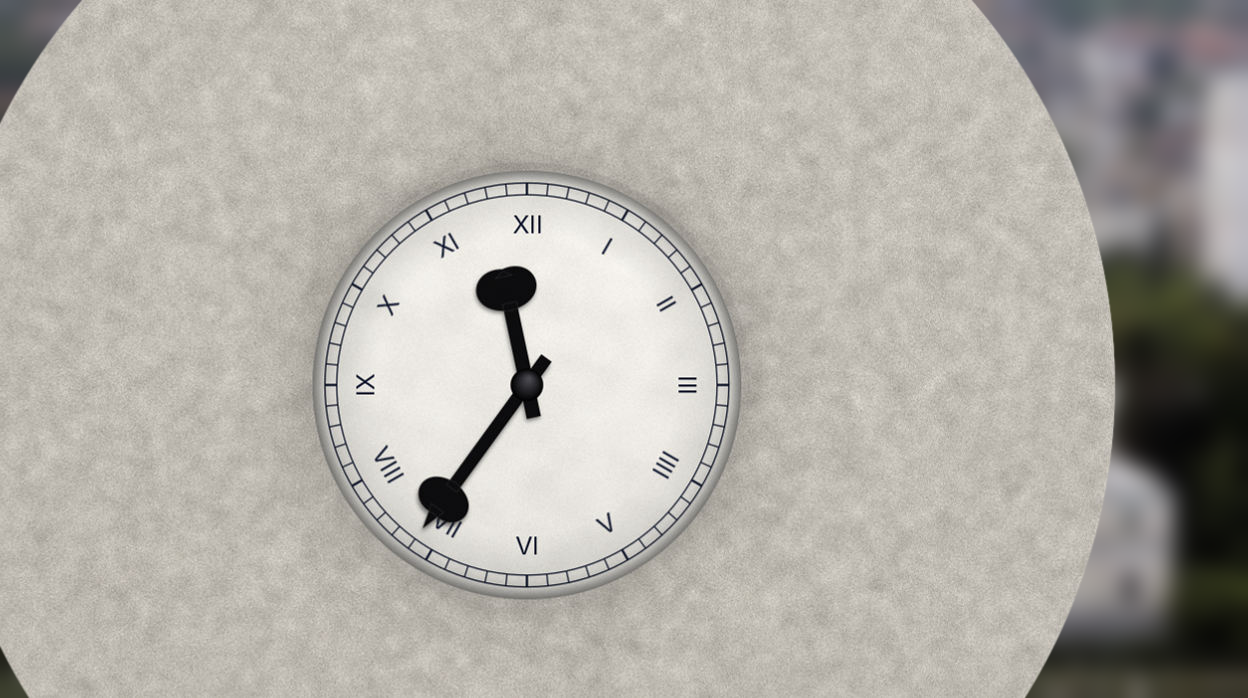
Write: 11,36
